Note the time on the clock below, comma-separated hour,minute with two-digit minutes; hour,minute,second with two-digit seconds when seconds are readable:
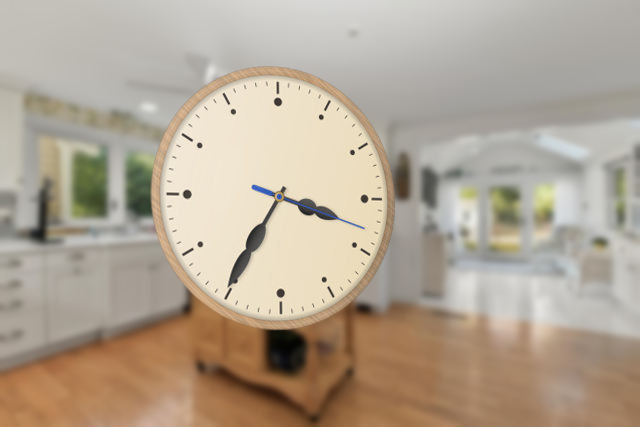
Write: 3,35,18
